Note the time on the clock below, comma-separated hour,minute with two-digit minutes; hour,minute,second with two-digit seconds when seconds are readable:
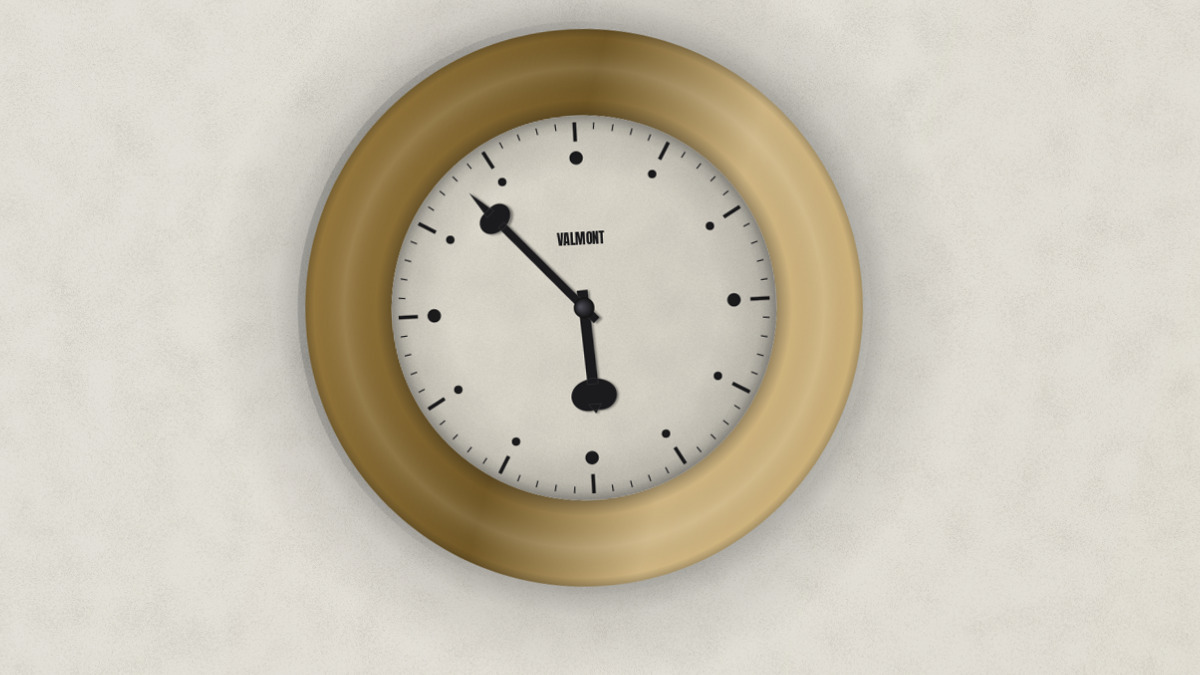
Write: 5,53
